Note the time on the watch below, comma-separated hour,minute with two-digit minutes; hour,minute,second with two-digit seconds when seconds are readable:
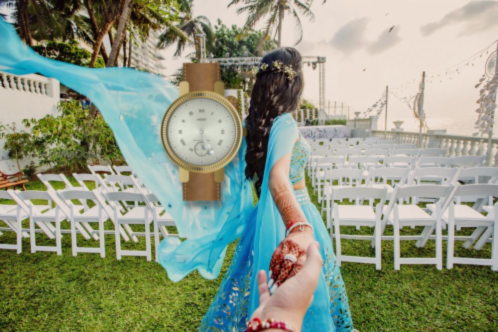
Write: 5,26
